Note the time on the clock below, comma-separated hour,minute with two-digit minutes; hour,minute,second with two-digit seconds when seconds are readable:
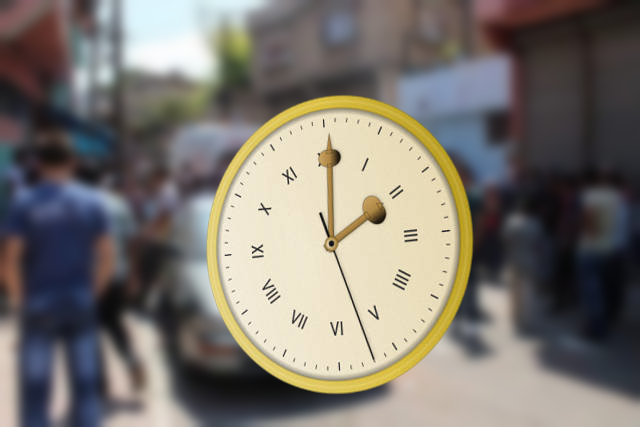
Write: 2,00,27
